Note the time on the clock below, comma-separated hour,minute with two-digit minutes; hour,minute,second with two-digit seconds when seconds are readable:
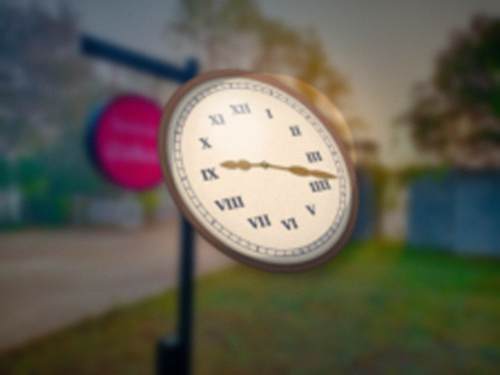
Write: 9,18
